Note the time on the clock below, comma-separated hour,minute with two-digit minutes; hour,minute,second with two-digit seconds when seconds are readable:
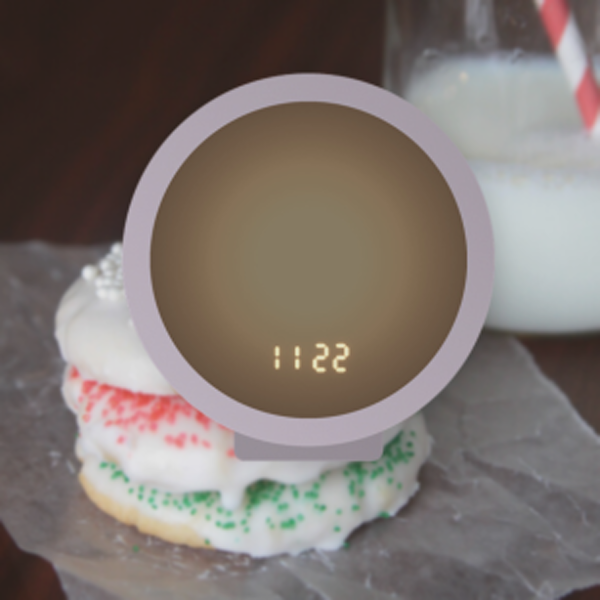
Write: 11,22
